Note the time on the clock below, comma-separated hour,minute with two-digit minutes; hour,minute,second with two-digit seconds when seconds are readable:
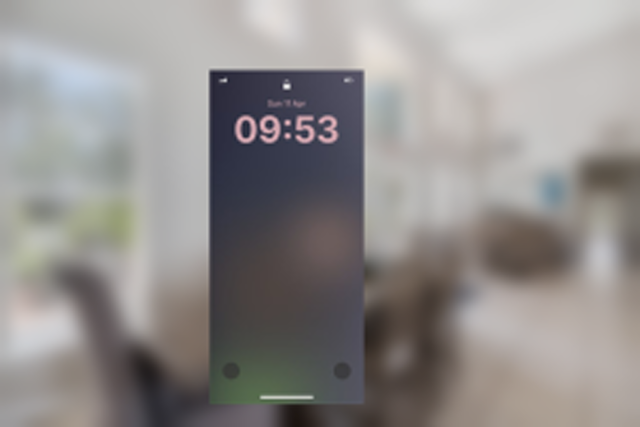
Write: 9,53
